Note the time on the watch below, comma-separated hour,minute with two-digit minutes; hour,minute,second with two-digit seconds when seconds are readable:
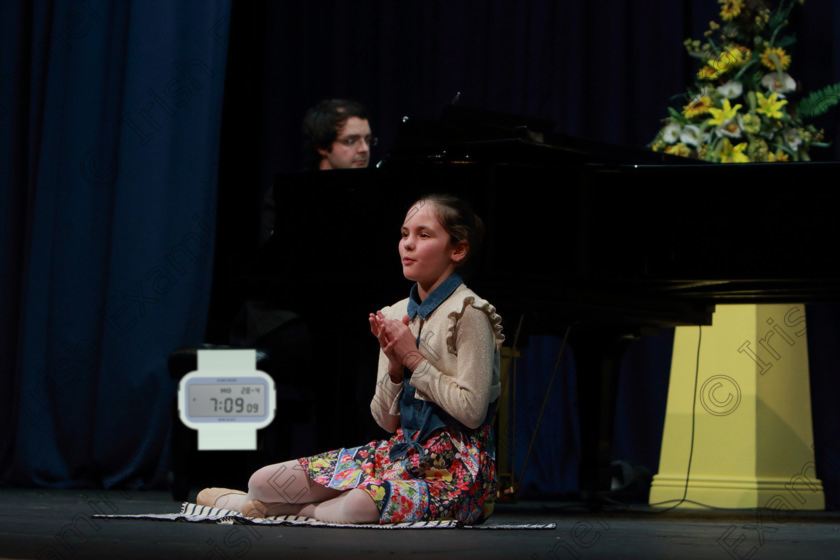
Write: 7,09
